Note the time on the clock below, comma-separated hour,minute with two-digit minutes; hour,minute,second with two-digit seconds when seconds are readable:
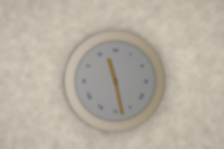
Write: 11,28
